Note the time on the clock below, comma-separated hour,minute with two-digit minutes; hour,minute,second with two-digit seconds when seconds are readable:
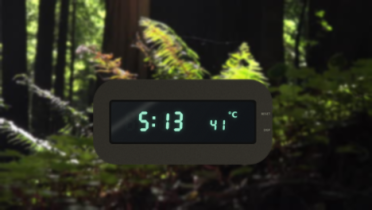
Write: 5,13
